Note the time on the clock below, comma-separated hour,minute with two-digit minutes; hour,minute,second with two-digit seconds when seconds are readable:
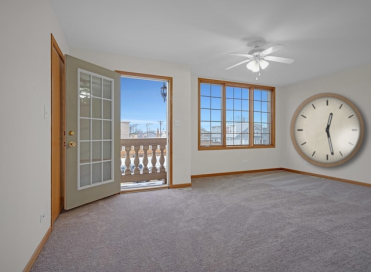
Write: 12,28
